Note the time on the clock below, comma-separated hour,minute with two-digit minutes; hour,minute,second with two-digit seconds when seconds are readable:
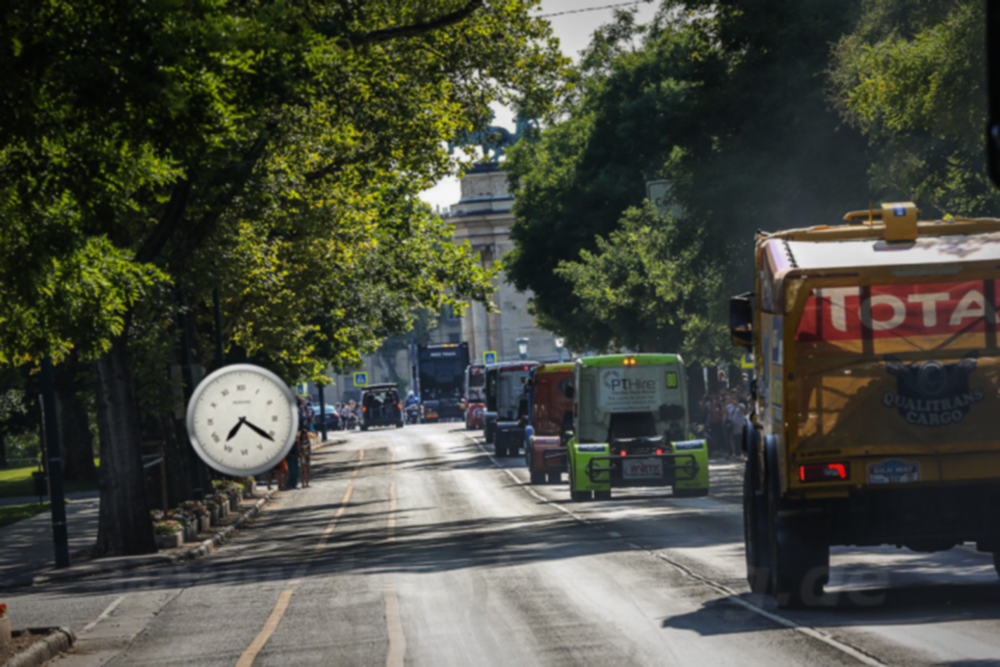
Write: 7,21
